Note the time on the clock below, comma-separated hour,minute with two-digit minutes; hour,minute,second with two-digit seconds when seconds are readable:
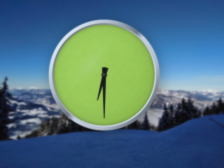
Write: 6,30
